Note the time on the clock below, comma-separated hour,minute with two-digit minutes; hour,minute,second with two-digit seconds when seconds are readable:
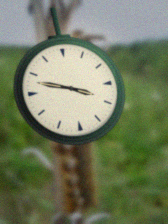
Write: 3,48
